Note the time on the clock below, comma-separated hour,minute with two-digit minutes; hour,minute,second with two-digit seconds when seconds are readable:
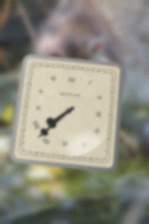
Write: 7,37
